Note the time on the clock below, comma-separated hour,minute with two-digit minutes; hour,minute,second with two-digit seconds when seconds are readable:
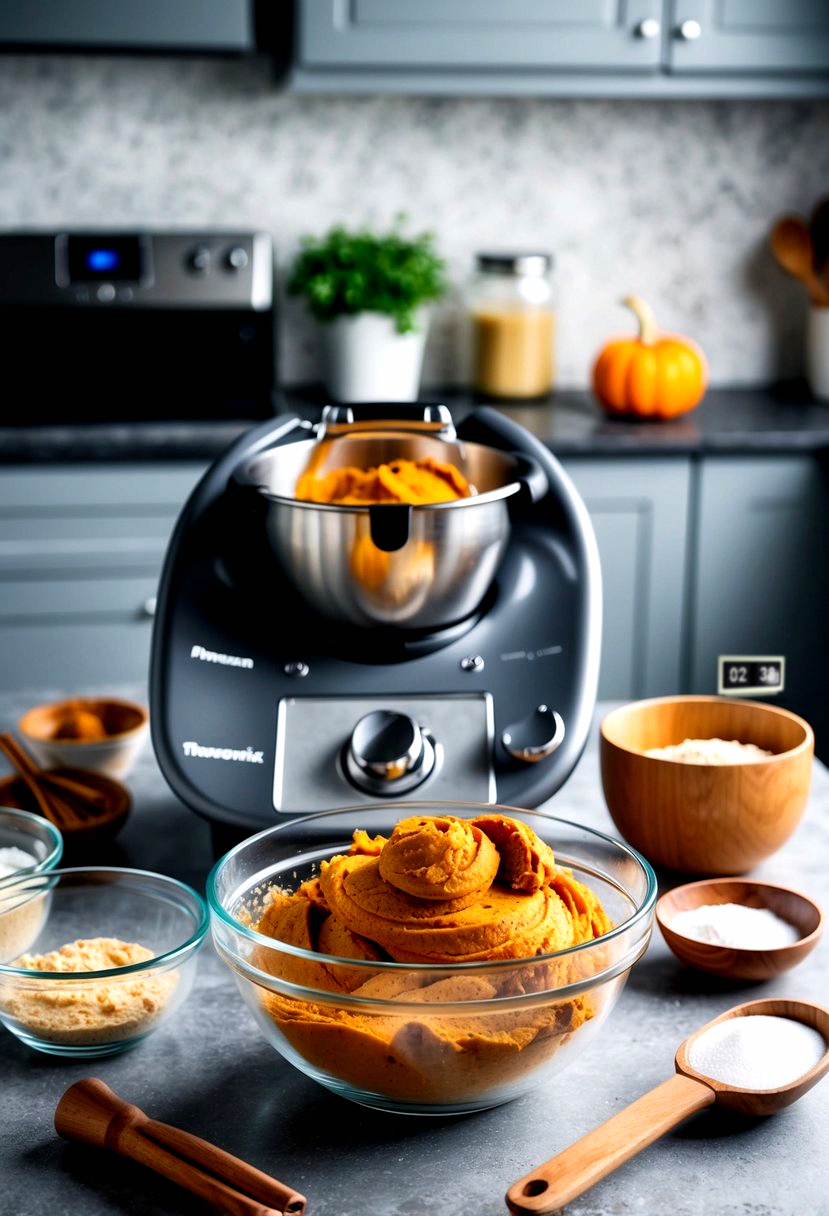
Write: 2,38
